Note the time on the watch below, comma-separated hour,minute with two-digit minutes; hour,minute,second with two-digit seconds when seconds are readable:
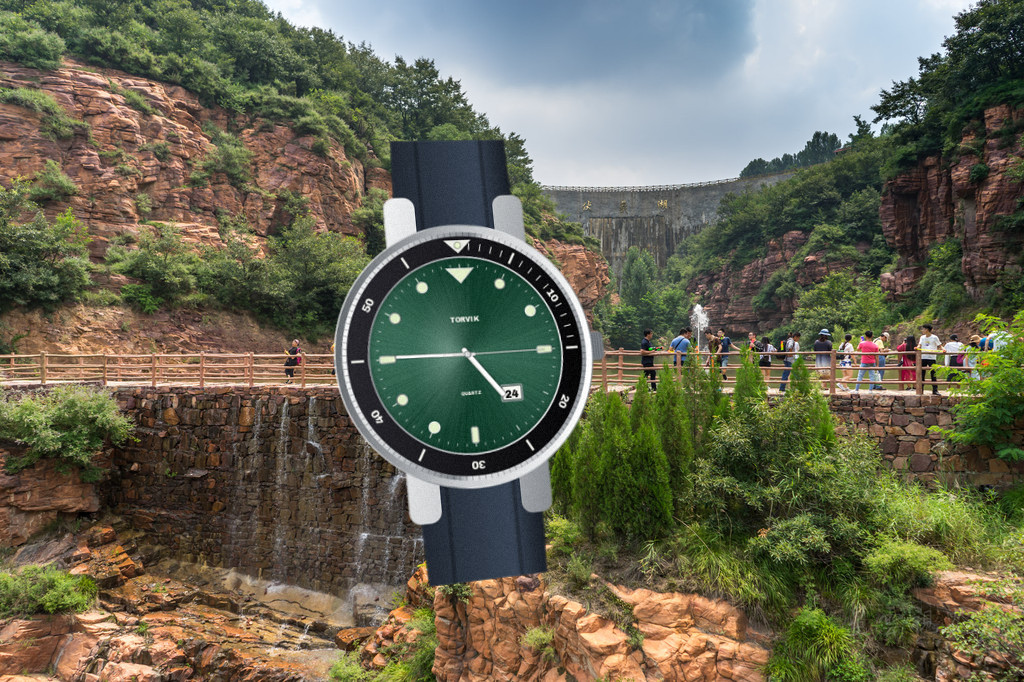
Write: 4,45,15
